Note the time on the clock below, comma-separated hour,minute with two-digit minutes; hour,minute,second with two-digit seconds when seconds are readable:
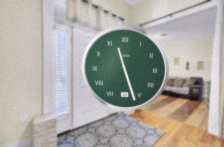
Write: 11,27
